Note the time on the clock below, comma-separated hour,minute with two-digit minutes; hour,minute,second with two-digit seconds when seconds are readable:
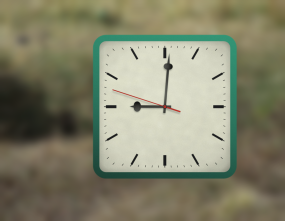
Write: 9,00,48
